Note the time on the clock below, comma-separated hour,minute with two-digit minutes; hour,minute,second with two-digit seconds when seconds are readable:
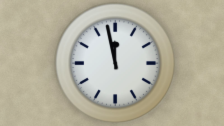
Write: 11,58
